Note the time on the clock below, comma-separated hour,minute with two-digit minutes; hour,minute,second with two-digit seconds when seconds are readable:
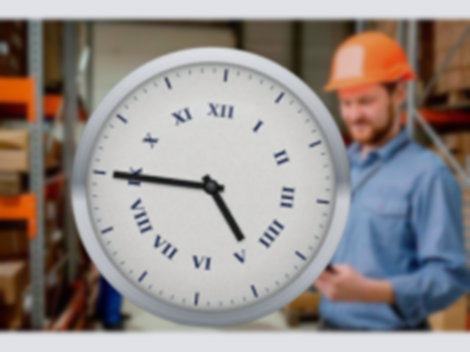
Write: 4,45
